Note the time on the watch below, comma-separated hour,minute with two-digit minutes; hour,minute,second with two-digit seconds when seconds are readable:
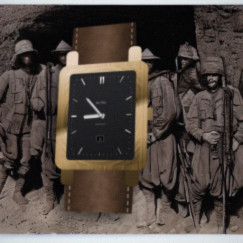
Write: 8,53
